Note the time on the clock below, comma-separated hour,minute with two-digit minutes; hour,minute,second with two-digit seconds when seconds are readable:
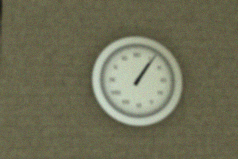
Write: 1,06
